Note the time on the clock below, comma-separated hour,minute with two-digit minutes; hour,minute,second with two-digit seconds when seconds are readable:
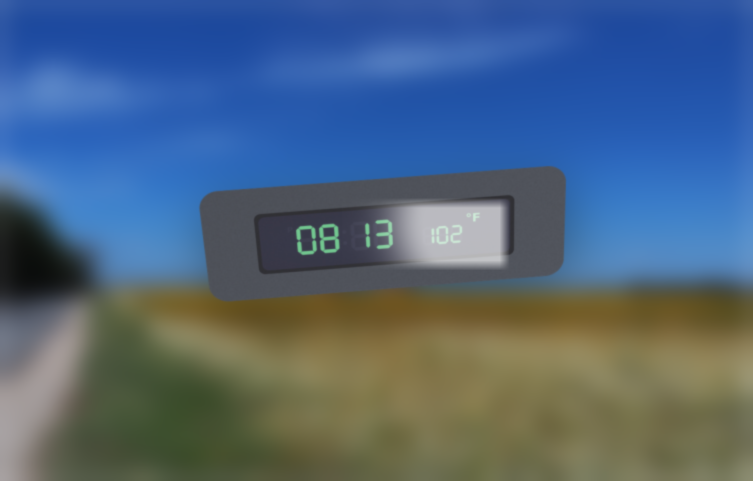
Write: 8,13
